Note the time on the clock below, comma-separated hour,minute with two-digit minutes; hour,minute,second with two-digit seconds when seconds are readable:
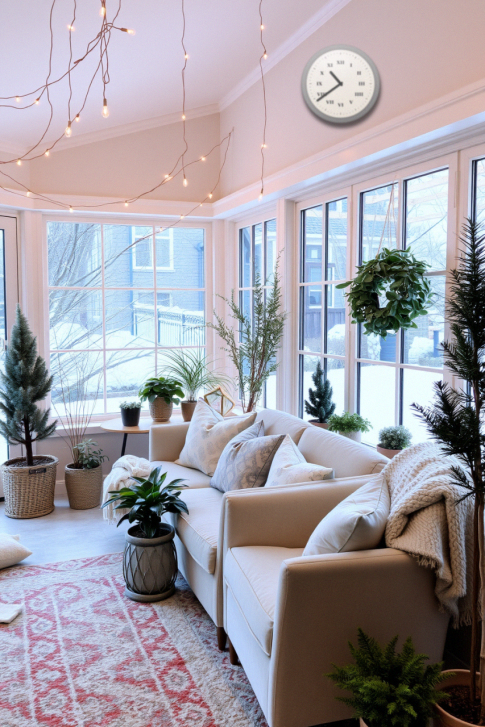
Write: 10,39
